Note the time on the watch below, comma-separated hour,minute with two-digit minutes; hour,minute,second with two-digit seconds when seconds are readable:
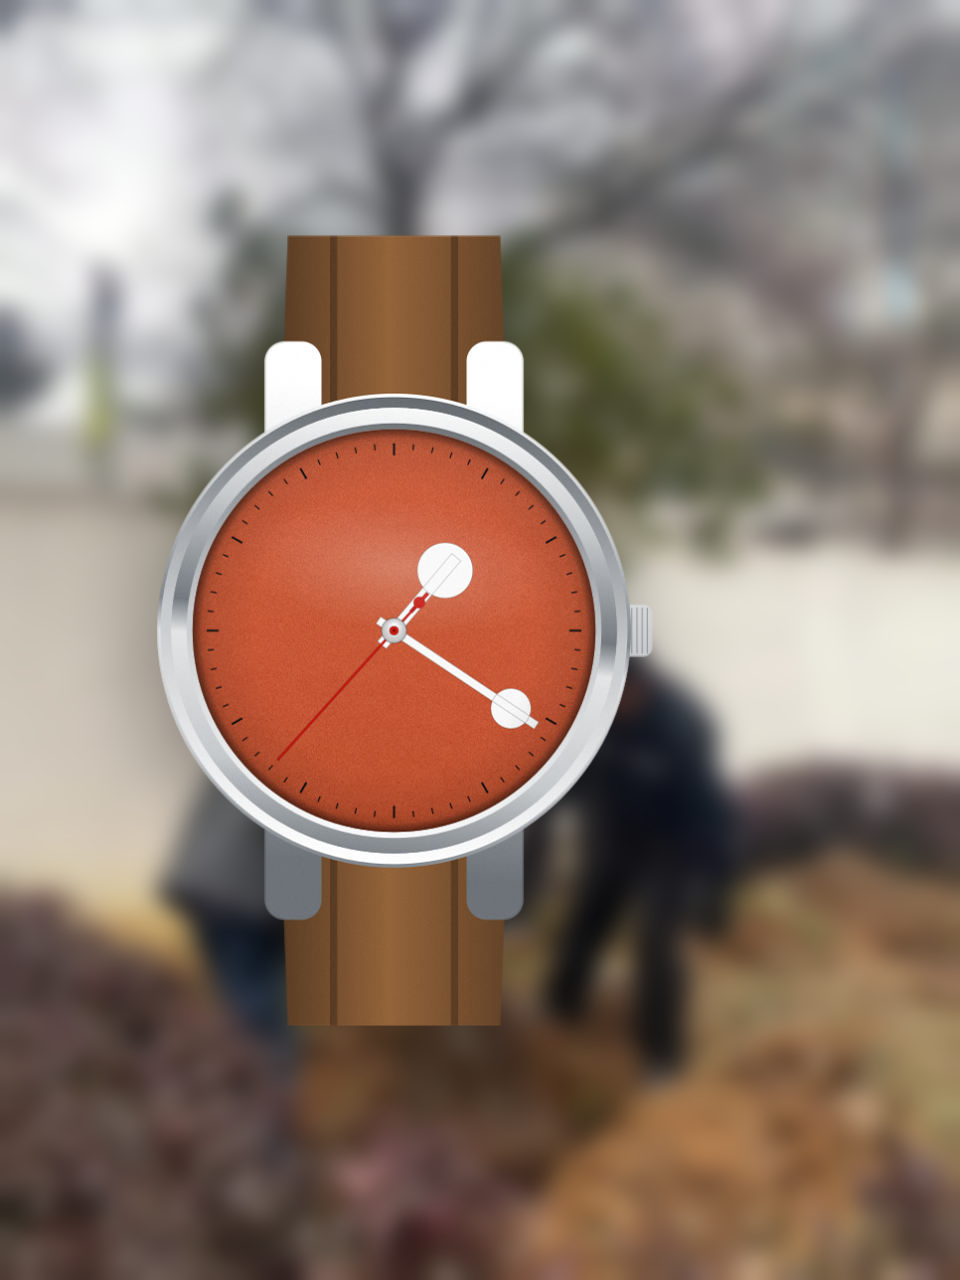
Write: 1,20,37
